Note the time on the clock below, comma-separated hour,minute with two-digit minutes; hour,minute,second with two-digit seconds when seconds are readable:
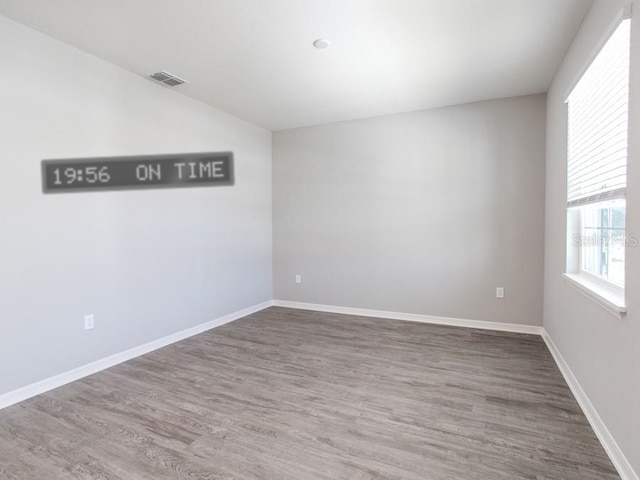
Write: 19,56
